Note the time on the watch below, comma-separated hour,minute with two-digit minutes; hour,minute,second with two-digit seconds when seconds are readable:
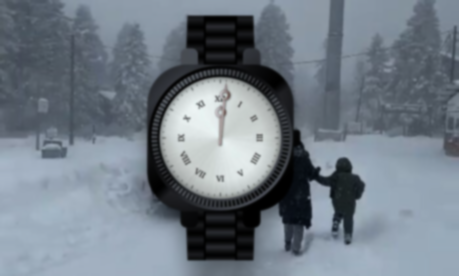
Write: 12,01
